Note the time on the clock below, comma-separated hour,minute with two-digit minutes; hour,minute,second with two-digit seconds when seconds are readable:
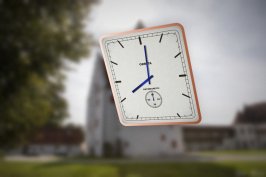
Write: 8,01
